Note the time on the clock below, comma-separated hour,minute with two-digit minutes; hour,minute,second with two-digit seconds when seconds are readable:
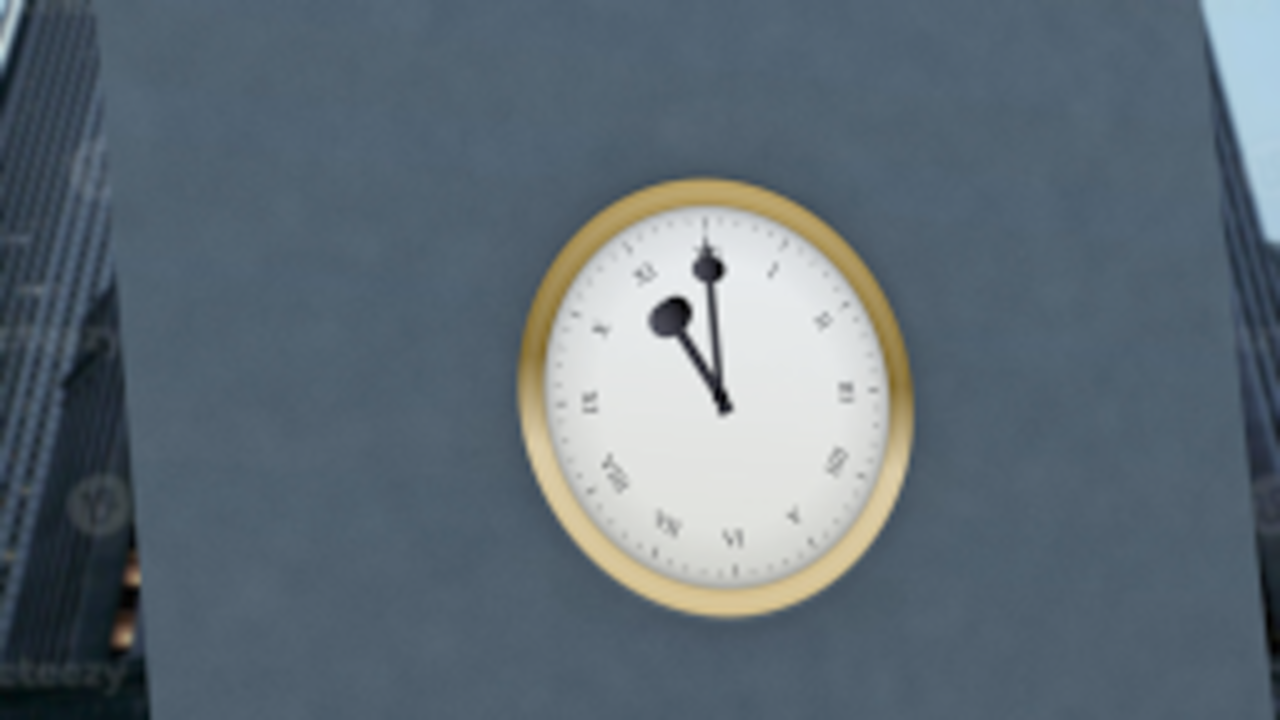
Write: 11,00
